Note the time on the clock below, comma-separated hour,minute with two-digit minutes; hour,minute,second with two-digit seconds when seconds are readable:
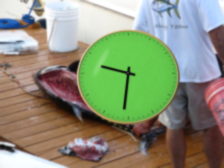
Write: 9,31
